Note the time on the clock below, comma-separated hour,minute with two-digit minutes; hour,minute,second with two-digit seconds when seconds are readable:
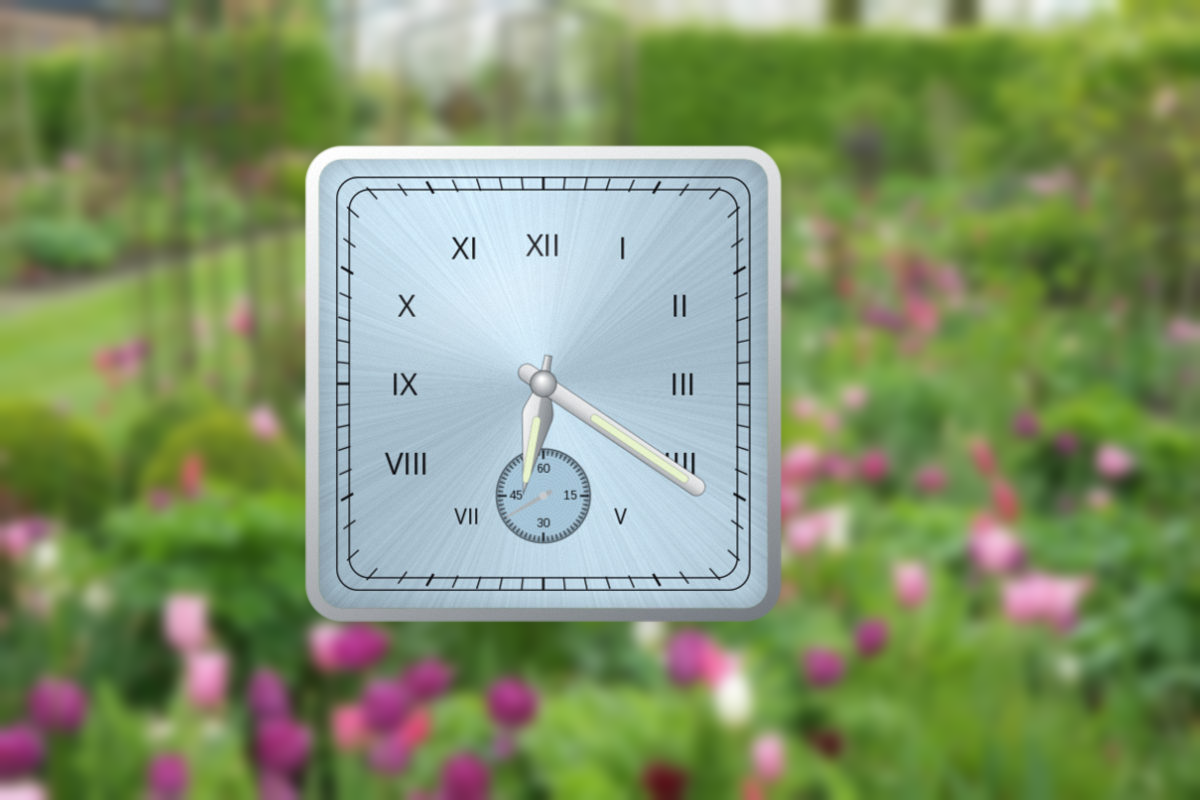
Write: 6,20,40
